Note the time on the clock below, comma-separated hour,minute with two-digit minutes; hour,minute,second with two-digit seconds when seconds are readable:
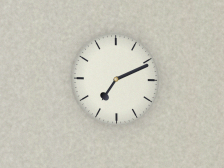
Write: 7,11
